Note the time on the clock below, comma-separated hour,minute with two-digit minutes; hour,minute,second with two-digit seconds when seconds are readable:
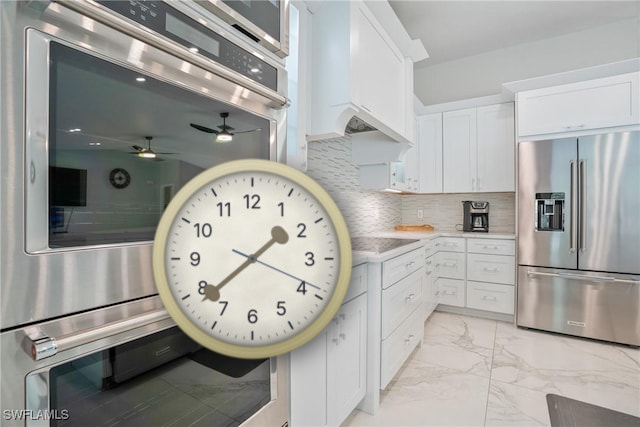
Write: 1,38,19
